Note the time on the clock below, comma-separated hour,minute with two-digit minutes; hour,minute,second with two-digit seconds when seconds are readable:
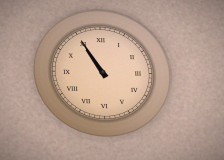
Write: 10,55
